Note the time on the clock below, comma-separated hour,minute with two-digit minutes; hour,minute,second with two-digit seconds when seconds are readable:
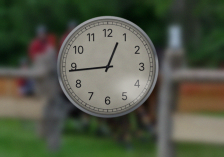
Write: 12,44
